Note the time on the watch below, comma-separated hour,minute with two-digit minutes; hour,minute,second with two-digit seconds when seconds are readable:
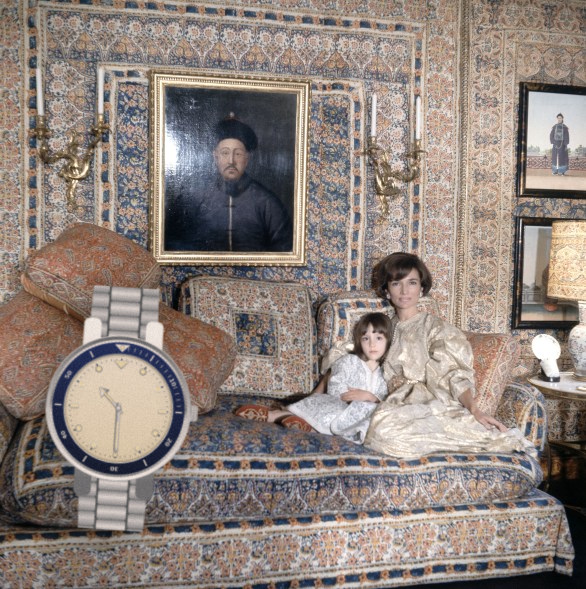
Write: 10,30
